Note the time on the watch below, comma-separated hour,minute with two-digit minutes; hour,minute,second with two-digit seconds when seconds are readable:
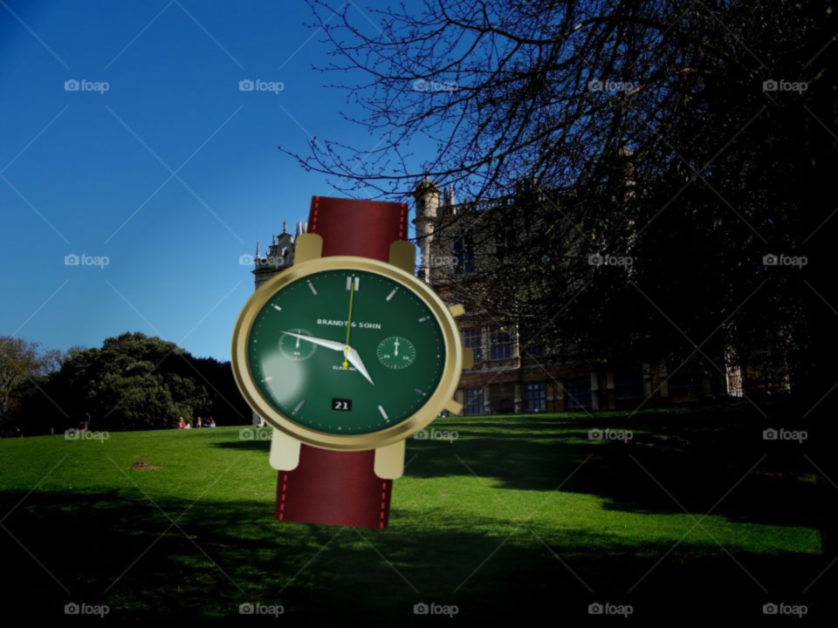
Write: 4,47
